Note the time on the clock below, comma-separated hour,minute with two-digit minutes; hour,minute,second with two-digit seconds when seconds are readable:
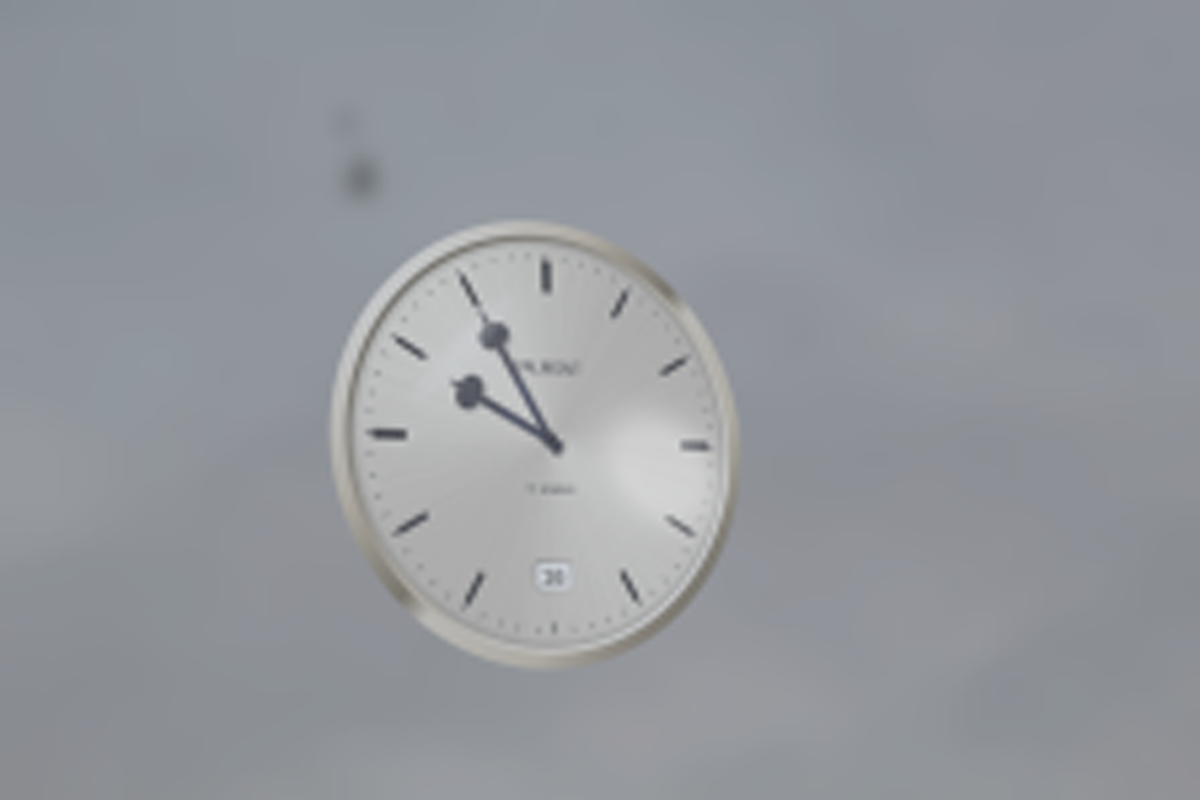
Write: 9,55
